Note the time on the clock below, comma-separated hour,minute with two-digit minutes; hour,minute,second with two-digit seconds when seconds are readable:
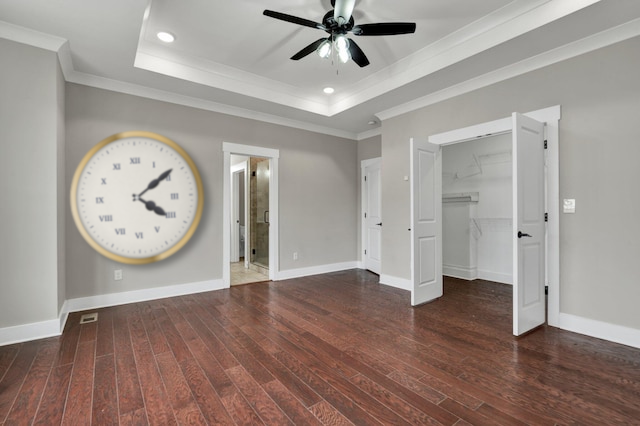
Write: 4,09
